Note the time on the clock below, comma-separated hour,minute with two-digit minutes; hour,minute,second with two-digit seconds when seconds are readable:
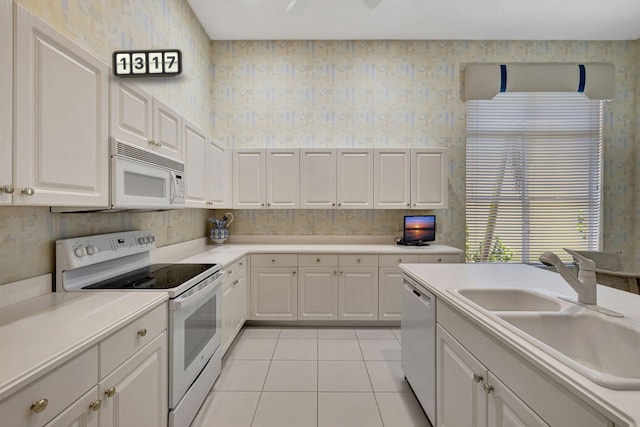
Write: 13,17
